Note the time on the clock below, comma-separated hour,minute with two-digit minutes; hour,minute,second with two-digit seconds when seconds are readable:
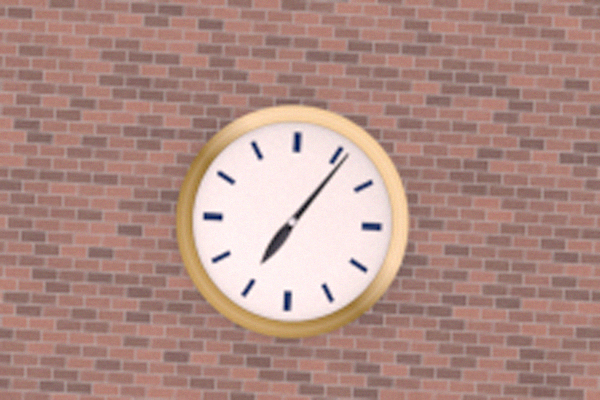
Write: 7,06
